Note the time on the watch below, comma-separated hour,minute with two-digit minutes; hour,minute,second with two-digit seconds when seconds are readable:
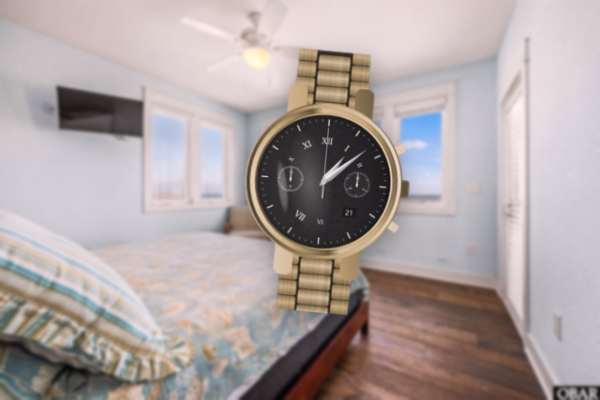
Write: 1,08
